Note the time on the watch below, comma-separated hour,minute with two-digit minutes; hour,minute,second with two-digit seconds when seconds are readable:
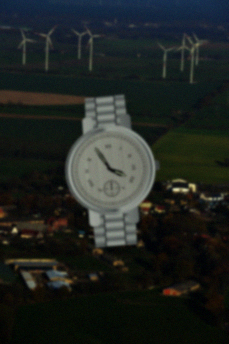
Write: 3,55
